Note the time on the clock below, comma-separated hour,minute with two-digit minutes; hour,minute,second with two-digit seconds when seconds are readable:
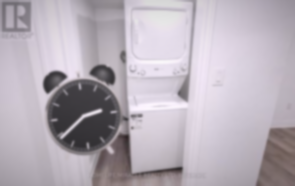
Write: 2,39
